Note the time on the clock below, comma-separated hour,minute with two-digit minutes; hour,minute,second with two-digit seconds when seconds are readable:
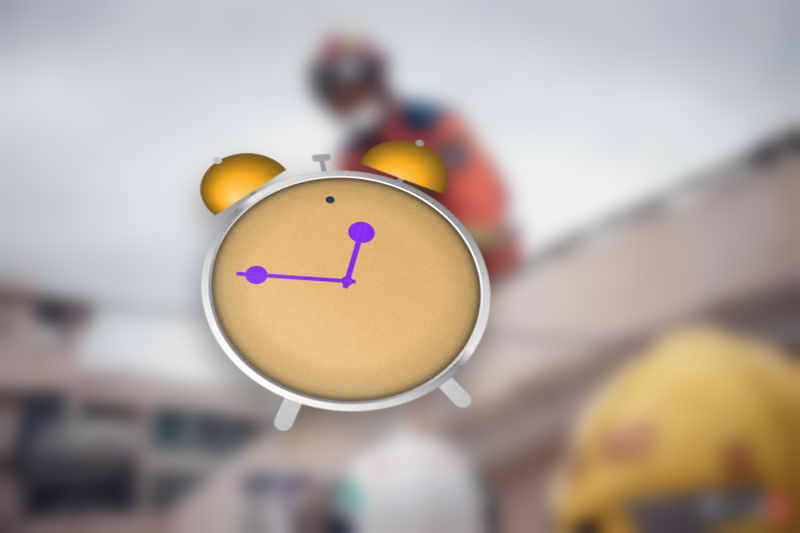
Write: 12,47
